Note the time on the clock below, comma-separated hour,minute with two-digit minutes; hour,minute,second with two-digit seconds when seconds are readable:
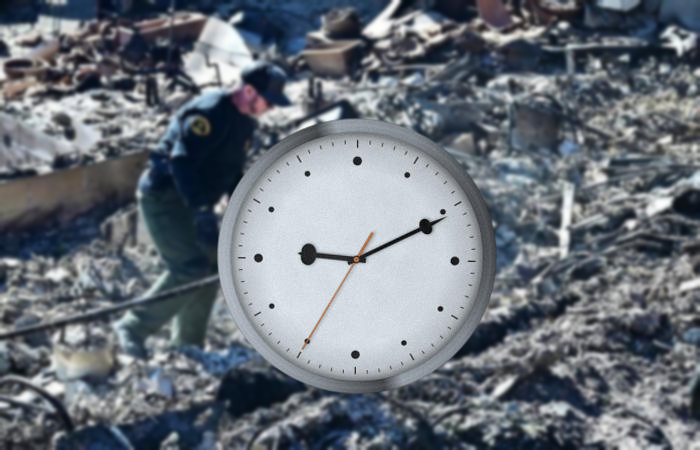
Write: 9,10,35
